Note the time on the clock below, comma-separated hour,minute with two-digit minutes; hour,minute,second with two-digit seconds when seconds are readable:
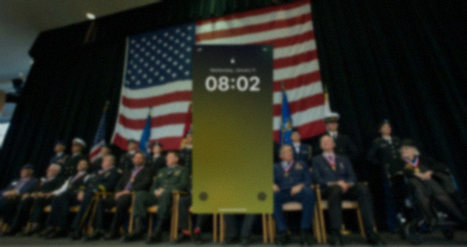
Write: 8,02
